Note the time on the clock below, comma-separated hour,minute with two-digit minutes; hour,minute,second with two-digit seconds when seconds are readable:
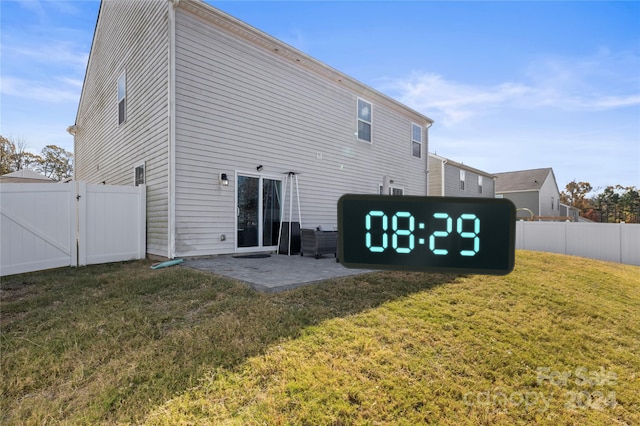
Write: 8,29
